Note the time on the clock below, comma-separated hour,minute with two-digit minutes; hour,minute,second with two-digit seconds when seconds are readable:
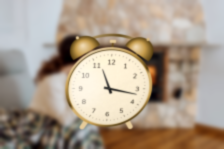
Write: 11,17
